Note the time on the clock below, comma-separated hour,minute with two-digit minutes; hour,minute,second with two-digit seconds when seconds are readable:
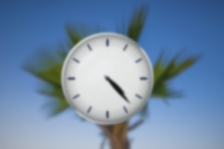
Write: 4,23
